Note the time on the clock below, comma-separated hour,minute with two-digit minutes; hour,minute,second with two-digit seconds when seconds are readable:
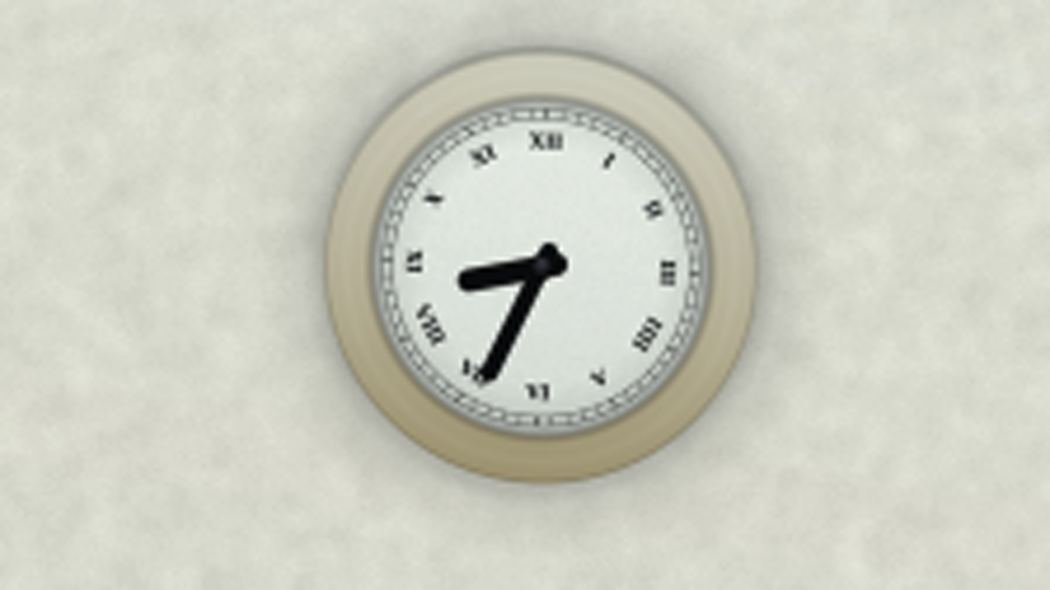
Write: 8,34
